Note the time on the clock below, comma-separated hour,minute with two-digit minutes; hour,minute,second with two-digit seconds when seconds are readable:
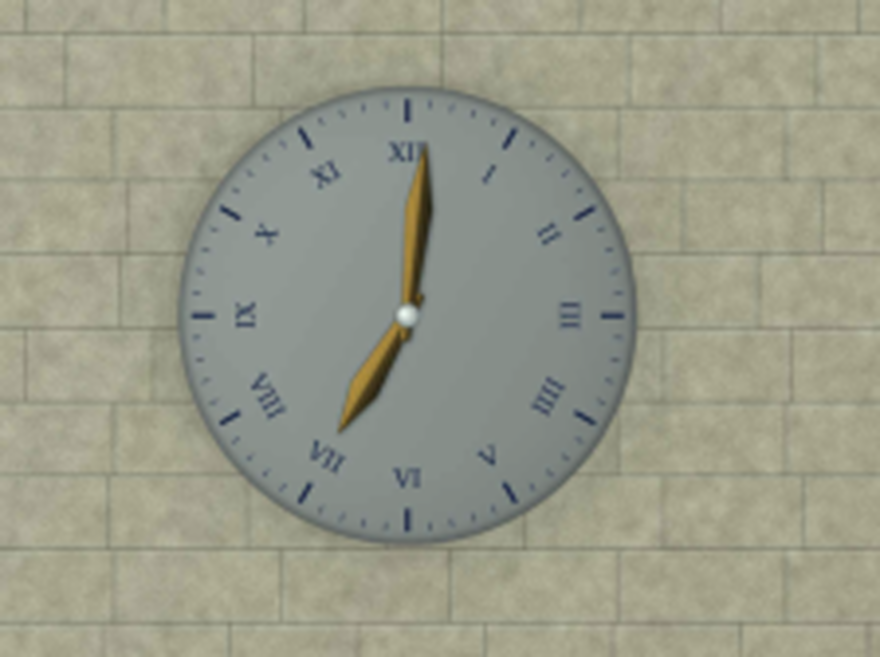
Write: 7,01
